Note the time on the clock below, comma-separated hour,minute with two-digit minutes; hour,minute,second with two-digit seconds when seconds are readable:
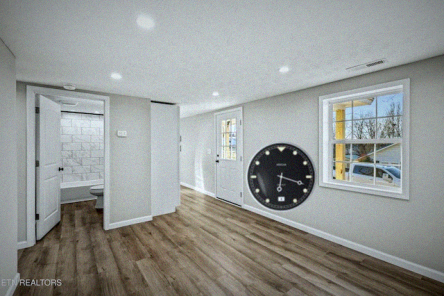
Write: 6,18
